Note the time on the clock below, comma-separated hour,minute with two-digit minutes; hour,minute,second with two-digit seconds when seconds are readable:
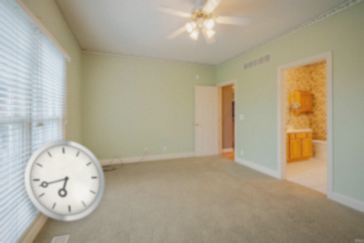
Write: 6,43
